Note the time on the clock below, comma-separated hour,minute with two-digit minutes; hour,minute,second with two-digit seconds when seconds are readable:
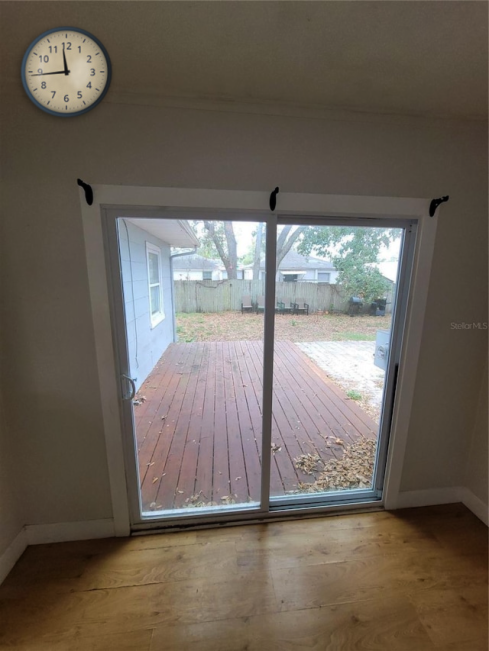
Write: 11,44
